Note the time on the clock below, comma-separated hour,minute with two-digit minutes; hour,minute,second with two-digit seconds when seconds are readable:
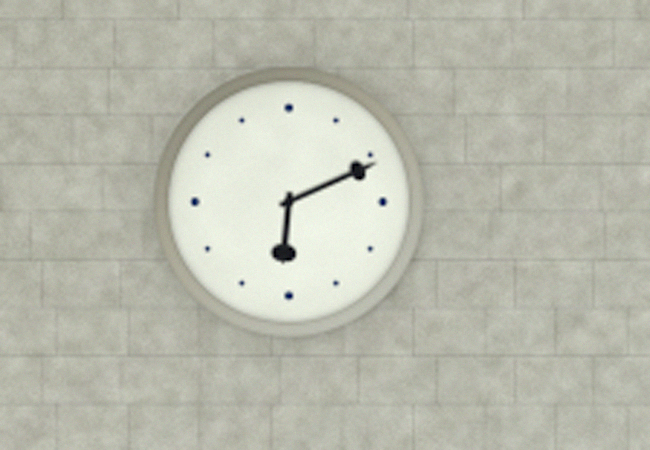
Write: 6,11
